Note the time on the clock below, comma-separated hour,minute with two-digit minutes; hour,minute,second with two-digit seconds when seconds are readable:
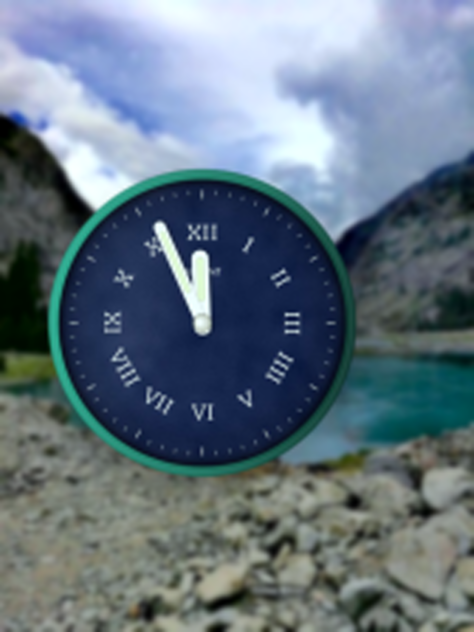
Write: 11,56
